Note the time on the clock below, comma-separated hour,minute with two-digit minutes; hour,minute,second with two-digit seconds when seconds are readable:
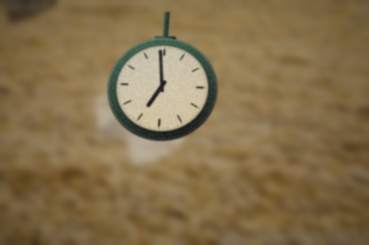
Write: 6,59
